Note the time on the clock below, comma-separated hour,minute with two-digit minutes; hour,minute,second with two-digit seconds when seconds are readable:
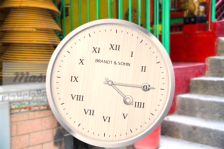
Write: 4,15
